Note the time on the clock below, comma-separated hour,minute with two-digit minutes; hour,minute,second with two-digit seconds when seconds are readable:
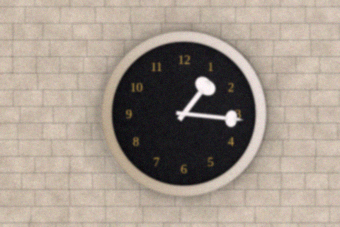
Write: 1,16
